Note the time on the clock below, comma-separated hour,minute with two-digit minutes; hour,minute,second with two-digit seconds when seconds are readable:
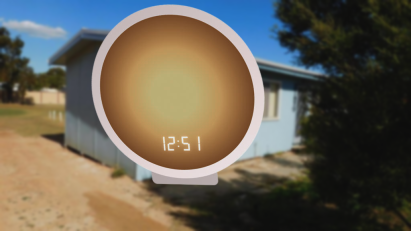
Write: 12,51
